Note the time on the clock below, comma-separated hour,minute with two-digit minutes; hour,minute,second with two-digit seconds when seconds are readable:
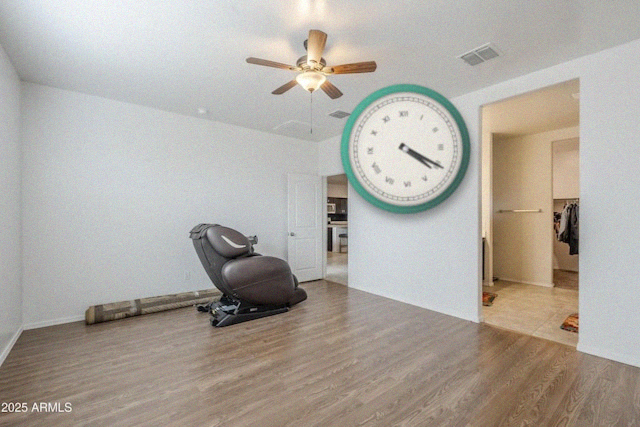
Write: 4,20
